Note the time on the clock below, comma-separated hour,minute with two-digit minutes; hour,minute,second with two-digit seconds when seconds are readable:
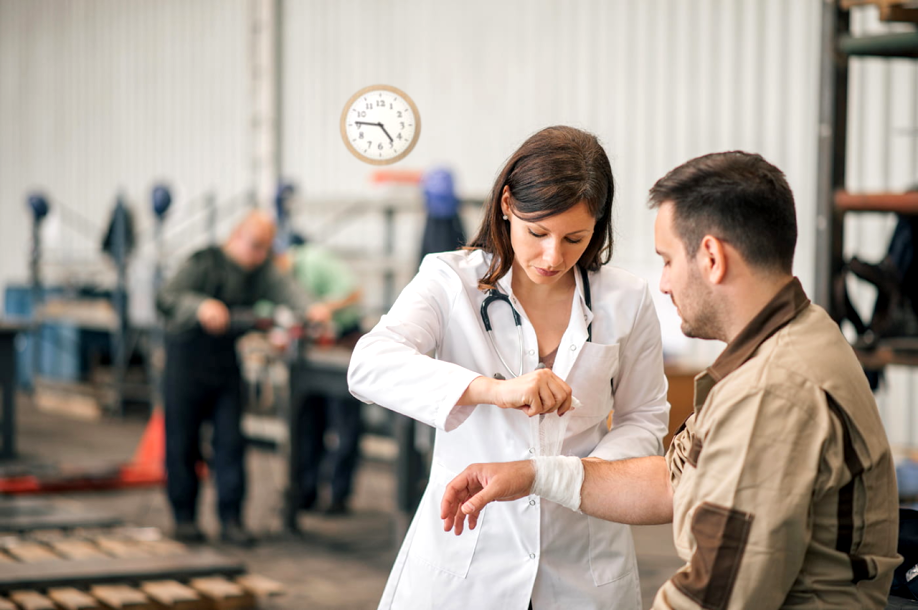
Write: 4,46
